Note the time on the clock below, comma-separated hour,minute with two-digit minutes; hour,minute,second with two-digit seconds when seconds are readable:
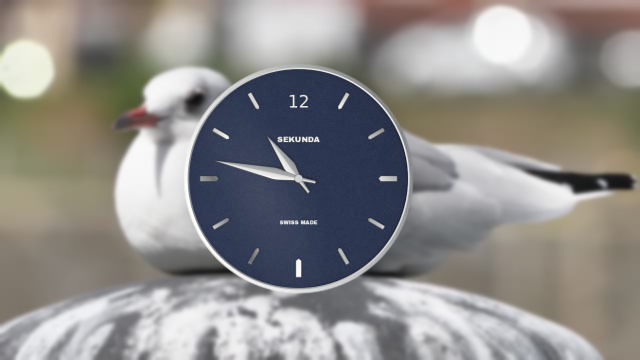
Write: 10,47
